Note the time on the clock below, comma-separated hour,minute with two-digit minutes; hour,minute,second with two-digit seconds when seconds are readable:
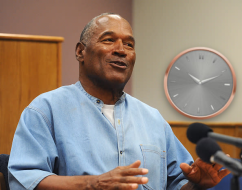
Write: 10,11
